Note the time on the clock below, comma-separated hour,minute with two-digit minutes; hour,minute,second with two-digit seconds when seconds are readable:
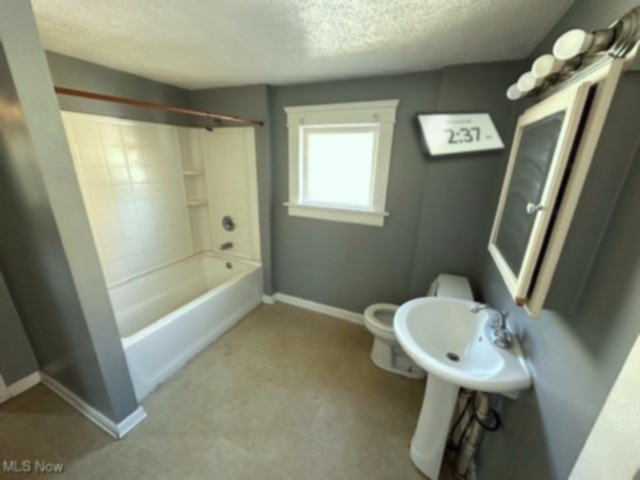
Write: 2,37
